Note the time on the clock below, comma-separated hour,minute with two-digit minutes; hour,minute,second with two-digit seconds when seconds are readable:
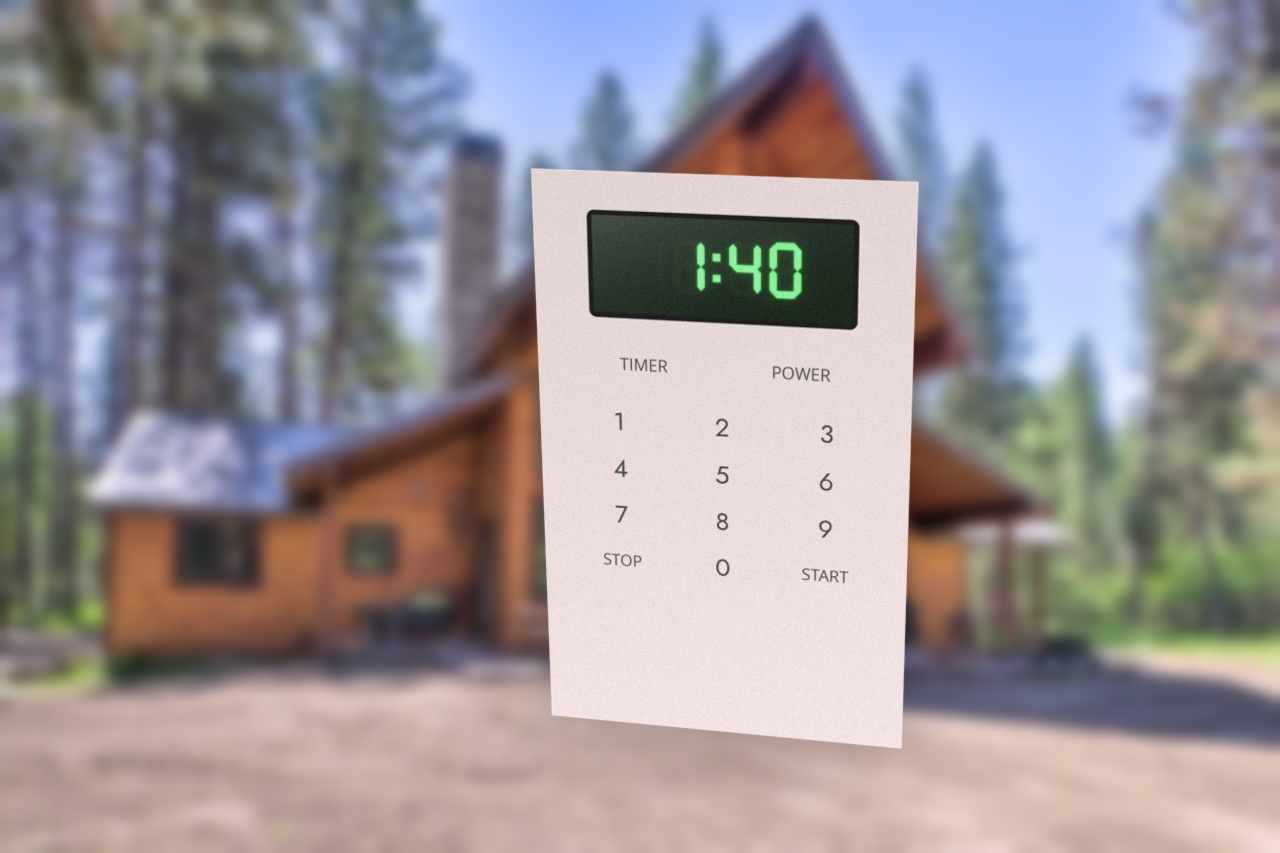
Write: 1,40
